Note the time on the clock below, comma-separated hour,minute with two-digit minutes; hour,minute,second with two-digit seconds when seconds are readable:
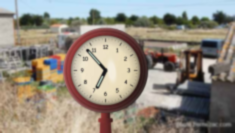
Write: 6,53
